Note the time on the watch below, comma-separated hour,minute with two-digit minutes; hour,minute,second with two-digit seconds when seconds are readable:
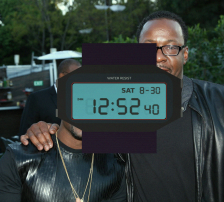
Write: 12,52,40
